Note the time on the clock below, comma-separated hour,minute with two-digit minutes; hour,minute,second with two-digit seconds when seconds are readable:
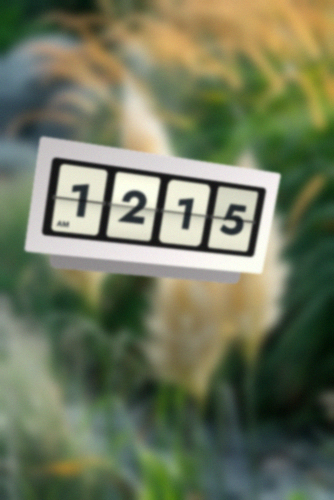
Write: 12,15
